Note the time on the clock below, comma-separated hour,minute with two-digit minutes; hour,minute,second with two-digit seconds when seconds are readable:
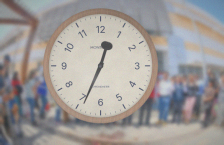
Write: 12,34
